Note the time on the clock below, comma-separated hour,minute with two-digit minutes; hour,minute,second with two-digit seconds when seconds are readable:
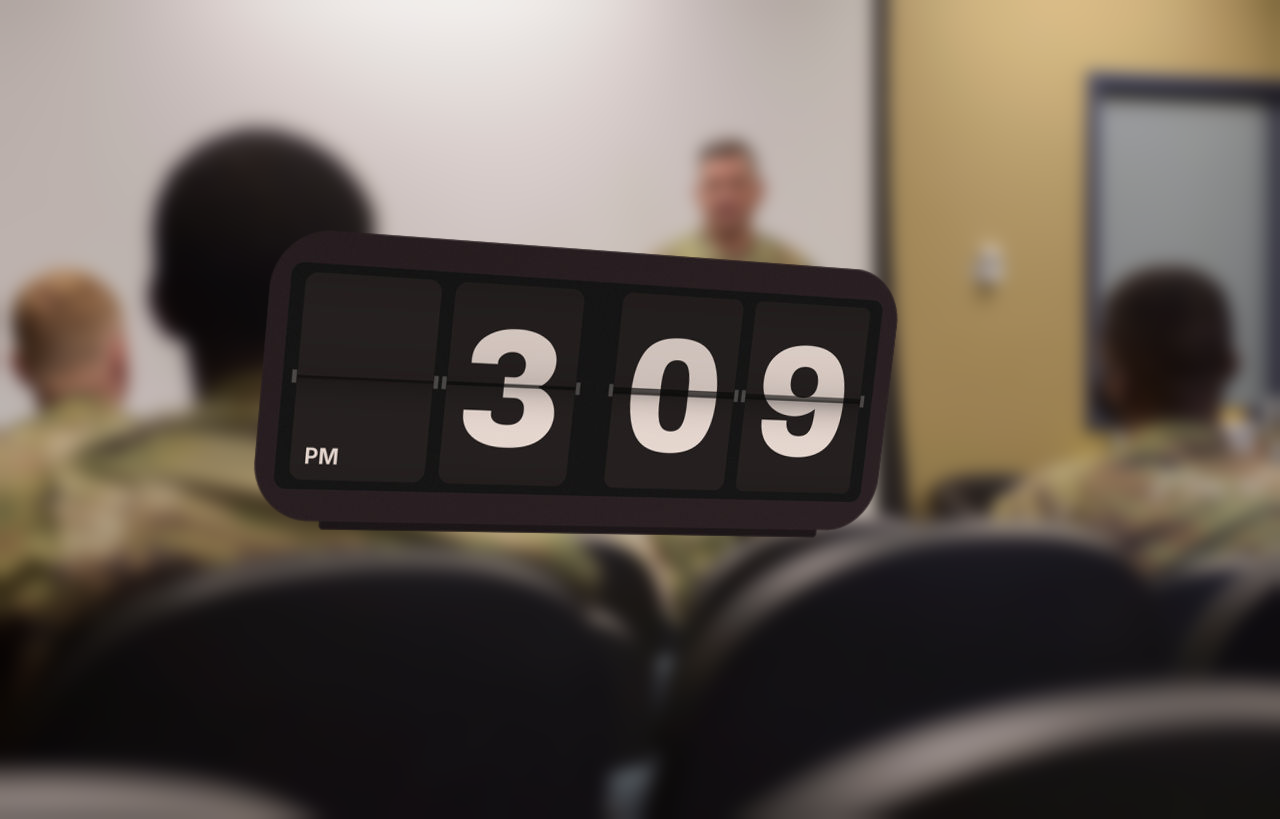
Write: 3,09
